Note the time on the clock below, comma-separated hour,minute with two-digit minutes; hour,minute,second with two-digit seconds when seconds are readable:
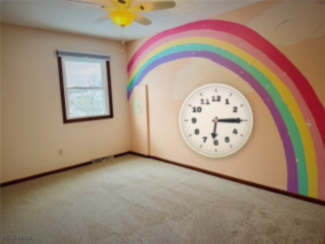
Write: 6,15
